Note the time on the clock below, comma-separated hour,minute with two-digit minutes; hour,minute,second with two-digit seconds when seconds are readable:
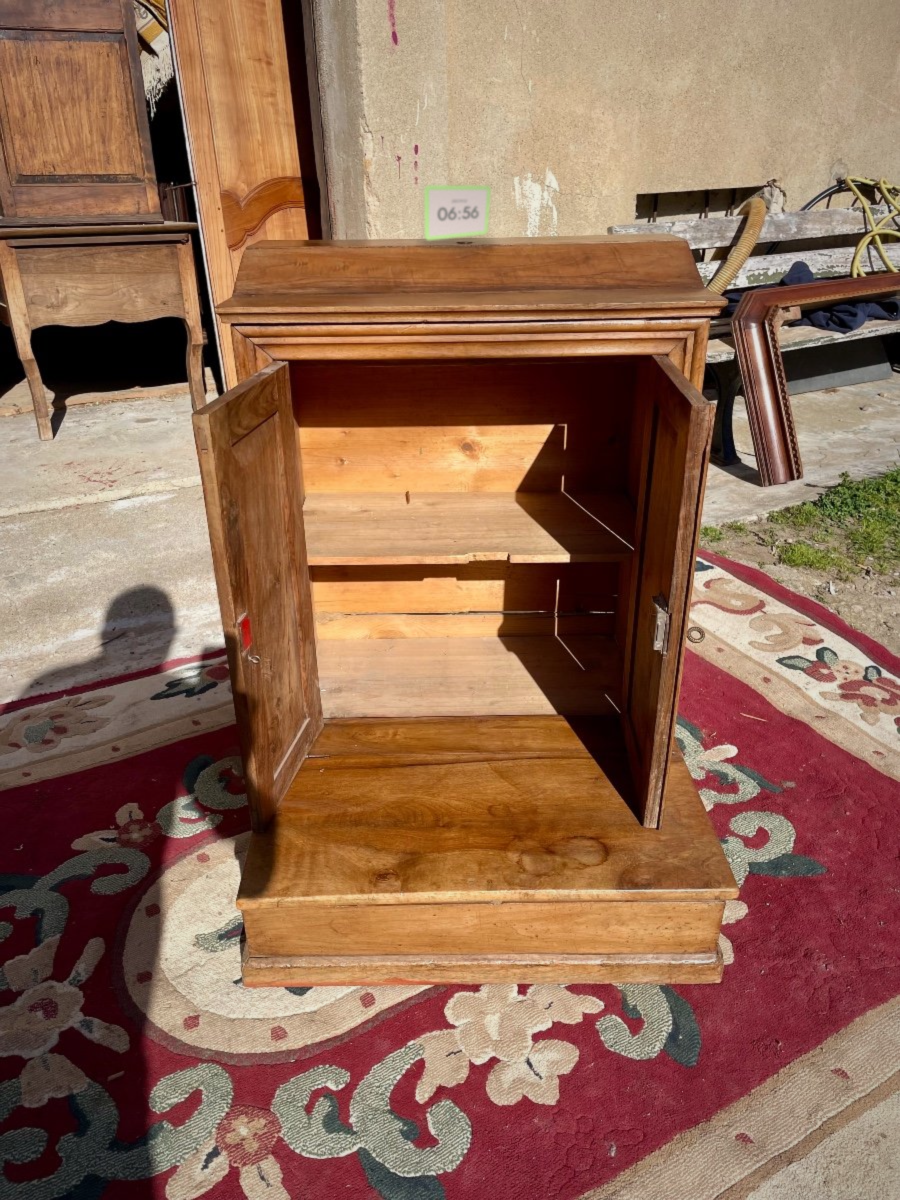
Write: 6,56
